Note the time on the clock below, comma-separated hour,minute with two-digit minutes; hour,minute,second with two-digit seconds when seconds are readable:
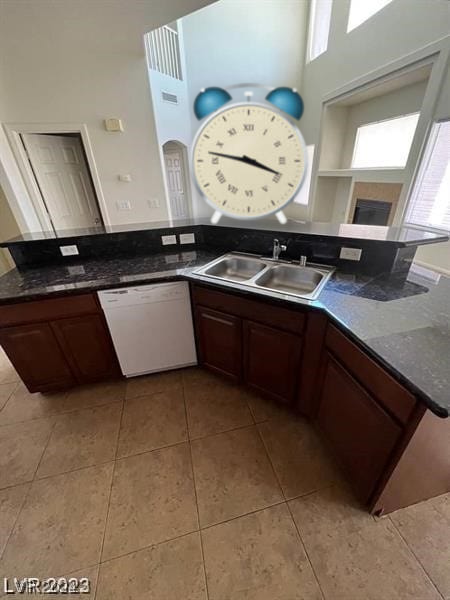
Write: 3,47
